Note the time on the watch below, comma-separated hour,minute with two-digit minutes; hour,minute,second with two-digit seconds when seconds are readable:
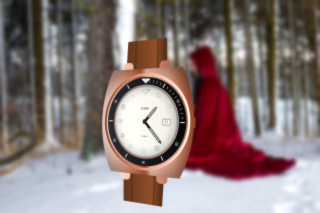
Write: 1,23
